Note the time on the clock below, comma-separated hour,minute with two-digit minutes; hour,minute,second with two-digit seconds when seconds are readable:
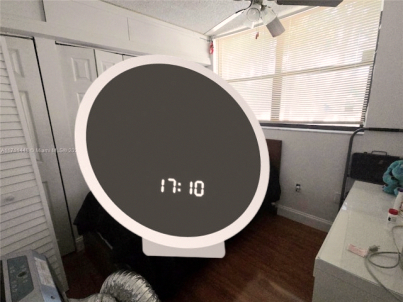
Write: 17,10
